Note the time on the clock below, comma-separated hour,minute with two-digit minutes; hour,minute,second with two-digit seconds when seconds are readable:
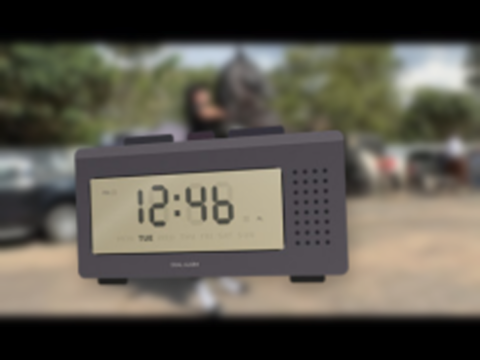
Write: 12,46
